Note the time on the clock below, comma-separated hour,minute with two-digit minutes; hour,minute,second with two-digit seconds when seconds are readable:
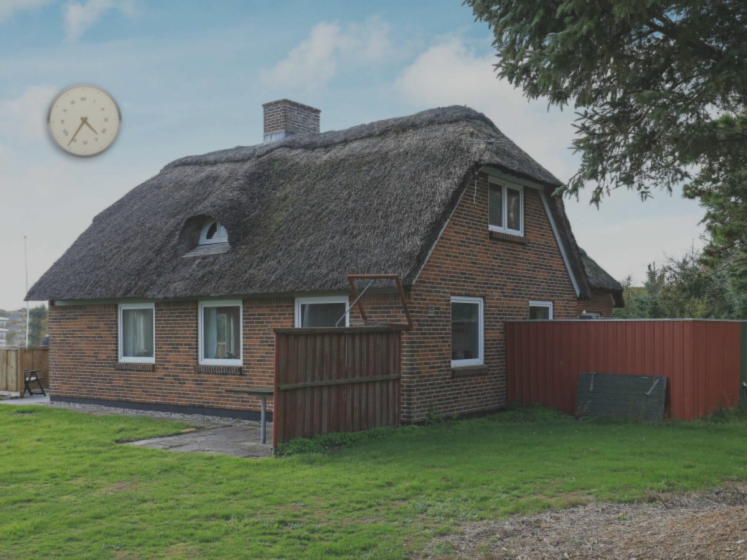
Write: 4,36
